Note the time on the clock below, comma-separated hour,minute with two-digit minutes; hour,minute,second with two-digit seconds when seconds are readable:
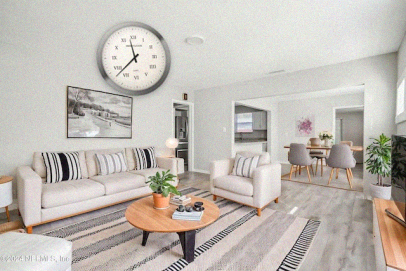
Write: 11,38
